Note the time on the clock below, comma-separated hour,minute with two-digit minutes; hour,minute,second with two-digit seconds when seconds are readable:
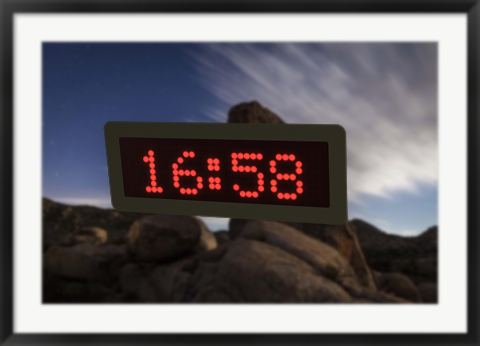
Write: 16,58
